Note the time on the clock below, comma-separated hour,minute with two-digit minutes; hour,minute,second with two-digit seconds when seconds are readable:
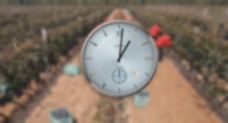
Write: 1,01
